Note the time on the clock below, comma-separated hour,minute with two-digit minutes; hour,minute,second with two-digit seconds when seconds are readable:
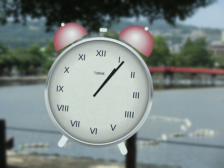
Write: 1,06
